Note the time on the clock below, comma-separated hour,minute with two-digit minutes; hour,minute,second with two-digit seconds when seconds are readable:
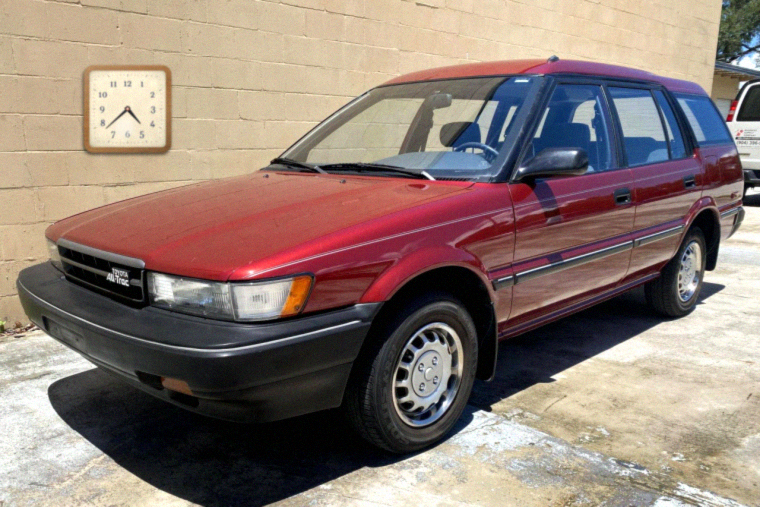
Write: 4,38
